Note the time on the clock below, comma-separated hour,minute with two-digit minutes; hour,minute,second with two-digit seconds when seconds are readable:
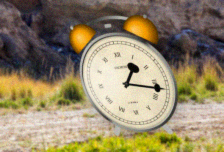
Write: 1,17
